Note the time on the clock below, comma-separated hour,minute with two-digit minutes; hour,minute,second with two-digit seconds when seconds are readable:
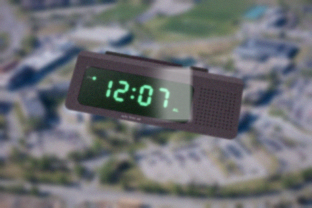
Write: 12,07
